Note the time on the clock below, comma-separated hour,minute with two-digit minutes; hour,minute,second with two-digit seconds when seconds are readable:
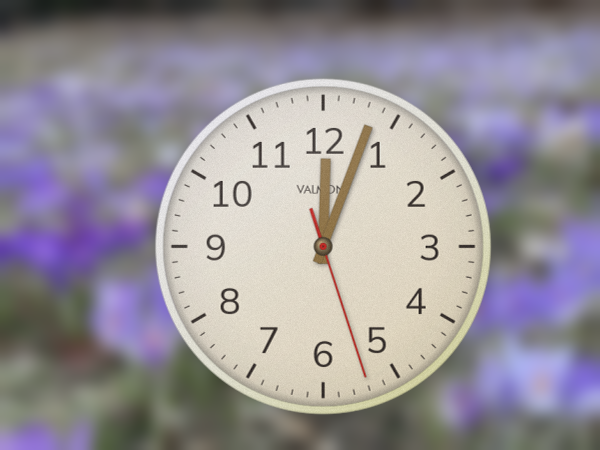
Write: 12,03,27
